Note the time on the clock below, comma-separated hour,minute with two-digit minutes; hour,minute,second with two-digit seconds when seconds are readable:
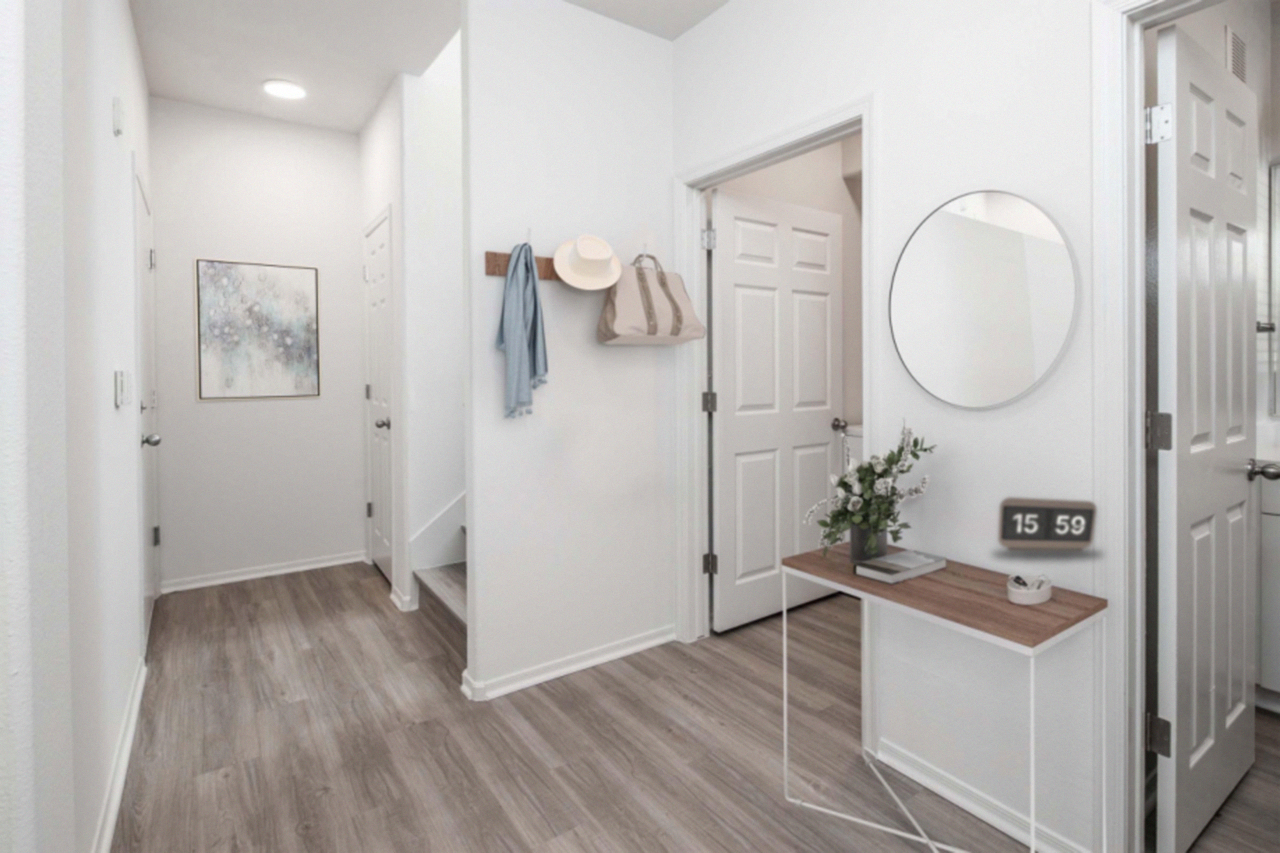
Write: 15,59
